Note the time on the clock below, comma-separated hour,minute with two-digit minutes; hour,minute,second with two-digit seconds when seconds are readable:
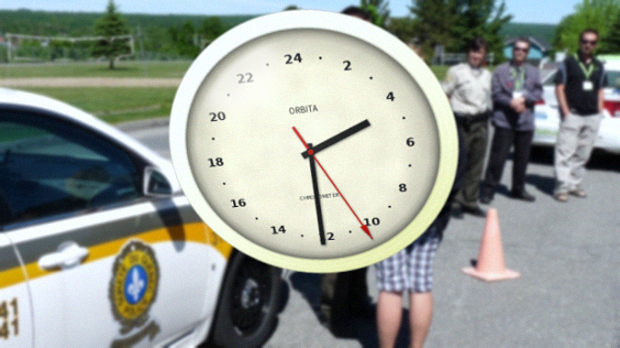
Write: 4,30,26
